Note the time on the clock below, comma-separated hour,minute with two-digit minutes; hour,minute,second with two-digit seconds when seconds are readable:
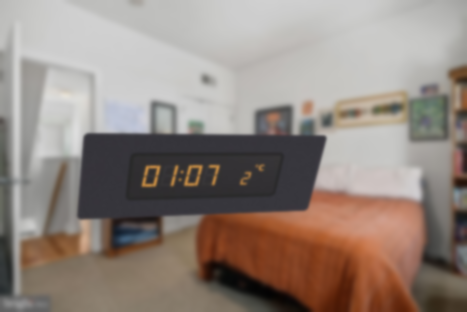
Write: 1,07
